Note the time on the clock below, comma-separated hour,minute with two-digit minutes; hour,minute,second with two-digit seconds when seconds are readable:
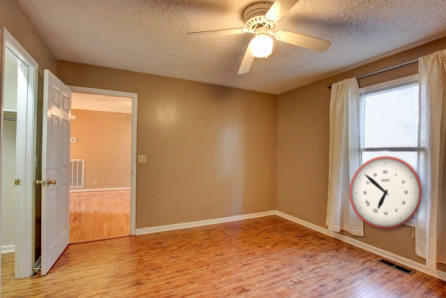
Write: 6,52
